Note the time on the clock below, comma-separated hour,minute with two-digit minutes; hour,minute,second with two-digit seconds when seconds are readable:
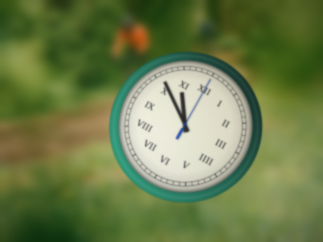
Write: 10,51,00
